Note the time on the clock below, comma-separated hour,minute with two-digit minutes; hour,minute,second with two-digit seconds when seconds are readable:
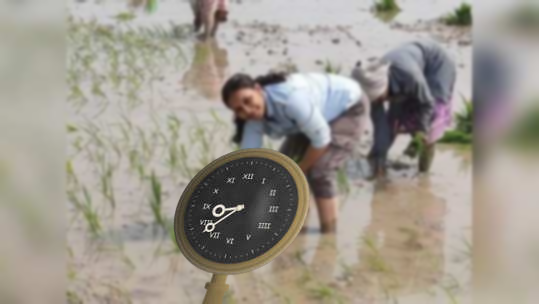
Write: 8,38
